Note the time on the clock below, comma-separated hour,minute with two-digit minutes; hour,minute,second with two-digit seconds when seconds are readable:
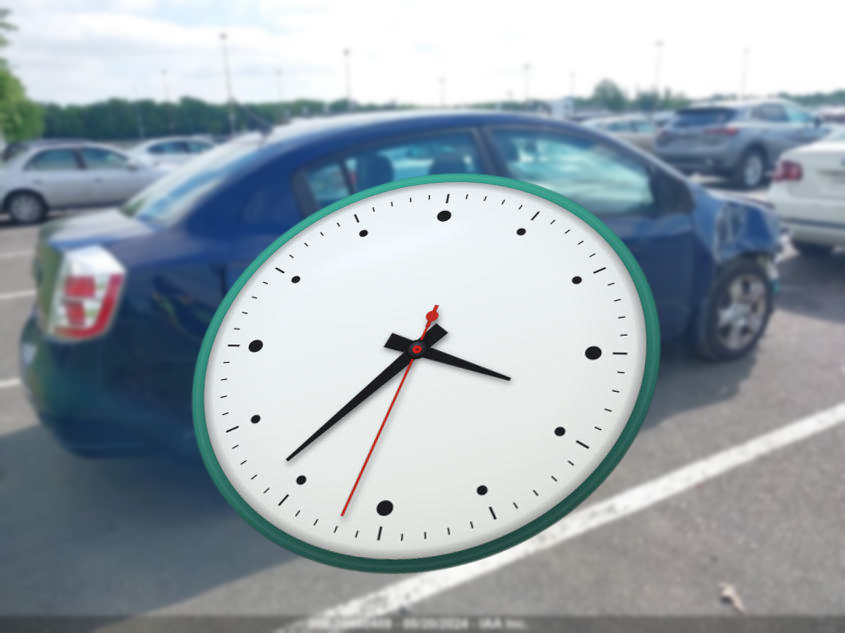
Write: 3,36,32
